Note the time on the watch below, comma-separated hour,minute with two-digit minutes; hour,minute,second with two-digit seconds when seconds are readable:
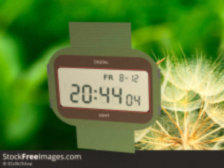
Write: 20,44,04
